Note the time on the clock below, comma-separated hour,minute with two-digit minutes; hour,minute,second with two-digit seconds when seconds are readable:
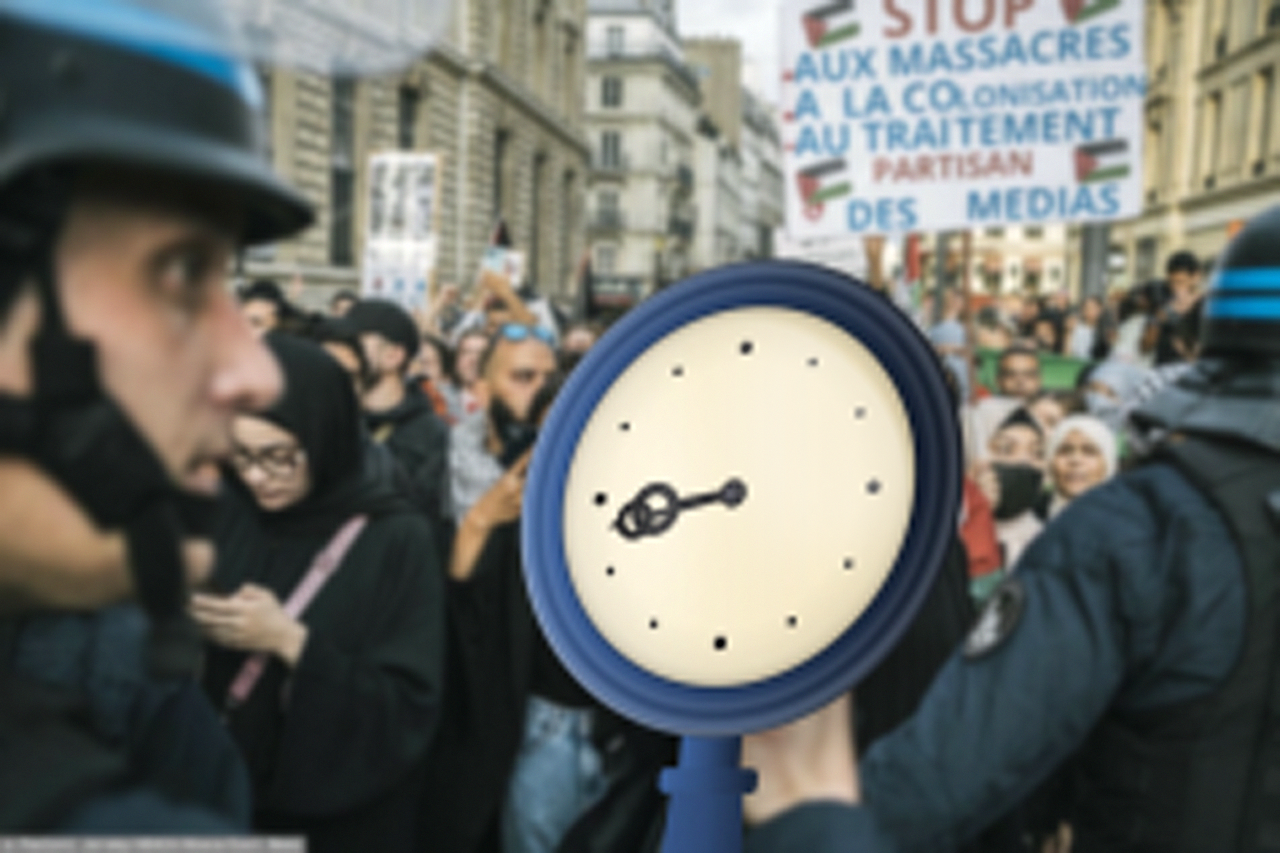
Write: 8,43
